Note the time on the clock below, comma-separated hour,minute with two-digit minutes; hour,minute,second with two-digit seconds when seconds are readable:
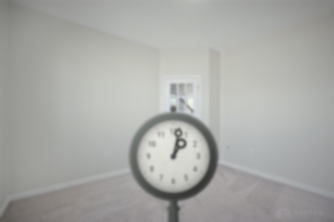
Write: 1,02
